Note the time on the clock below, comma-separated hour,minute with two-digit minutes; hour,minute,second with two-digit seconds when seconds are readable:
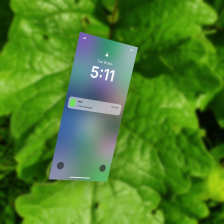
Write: 5,11
